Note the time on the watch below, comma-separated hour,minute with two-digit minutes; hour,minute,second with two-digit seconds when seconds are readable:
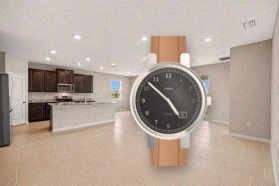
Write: 4,52
